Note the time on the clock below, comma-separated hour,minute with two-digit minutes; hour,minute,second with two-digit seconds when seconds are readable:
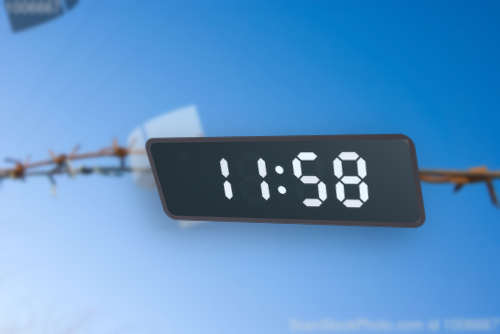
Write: 11,58
